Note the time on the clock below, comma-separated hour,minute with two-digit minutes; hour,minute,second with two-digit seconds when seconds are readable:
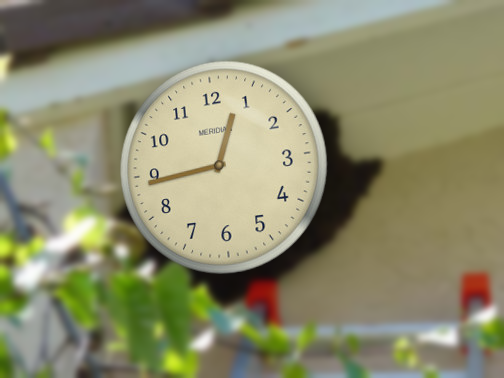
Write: 12,44
